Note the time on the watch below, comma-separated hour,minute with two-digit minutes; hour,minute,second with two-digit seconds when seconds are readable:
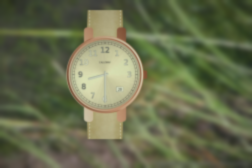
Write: 8,30
